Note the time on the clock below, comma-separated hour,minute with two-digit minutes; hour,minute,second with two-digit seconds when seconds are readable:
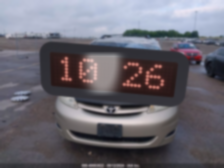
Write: 10,26
